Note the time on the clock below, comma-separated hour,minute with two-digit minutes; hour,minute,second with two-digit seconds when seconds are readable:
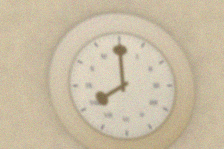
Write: 8,00
